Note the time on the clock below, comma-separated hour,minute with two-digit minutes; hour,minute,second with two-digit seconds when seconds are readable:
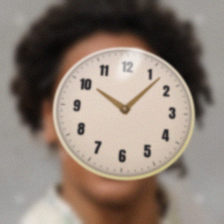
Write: 10,07
